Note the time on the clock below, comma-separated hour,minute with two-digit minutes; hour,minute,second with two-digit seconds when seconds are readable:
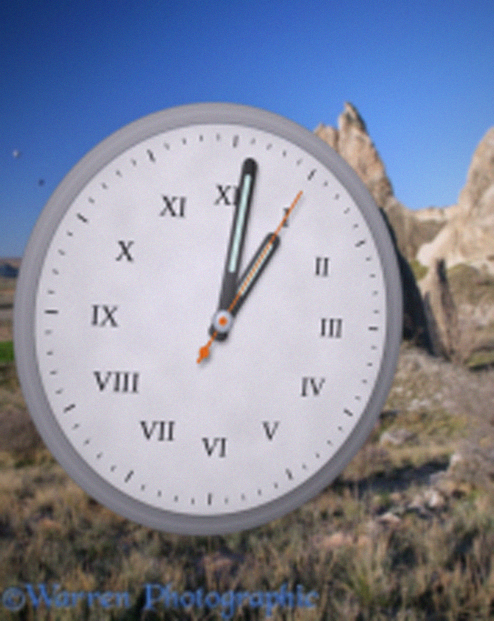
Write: 1,01,05
